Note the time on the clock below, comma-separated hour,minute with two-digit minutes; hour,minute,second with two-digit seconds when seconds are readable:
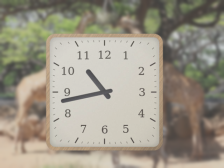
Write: 10,43
